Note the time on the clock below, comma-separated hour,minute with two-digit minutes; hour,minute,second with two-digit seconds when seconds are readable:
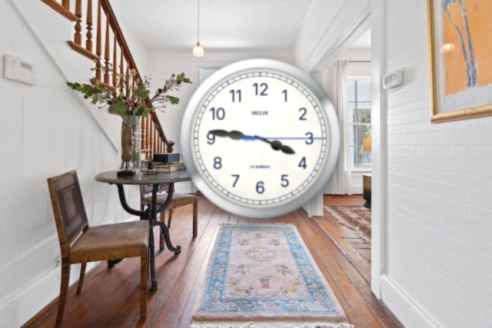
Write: 3,46,15
